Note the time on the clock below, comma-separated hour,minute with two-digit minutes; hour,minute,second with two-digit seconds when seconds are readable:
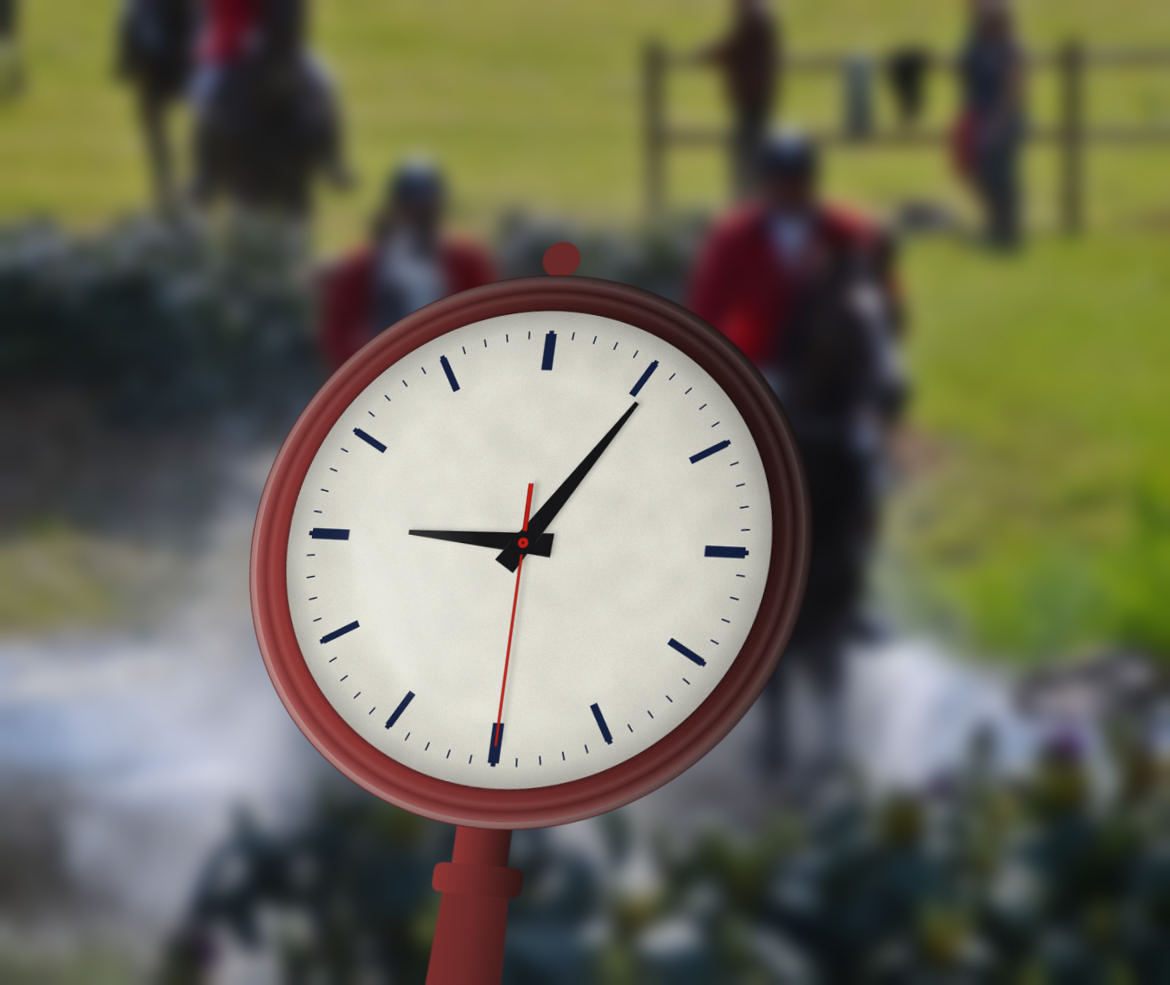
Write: 9,05,30
